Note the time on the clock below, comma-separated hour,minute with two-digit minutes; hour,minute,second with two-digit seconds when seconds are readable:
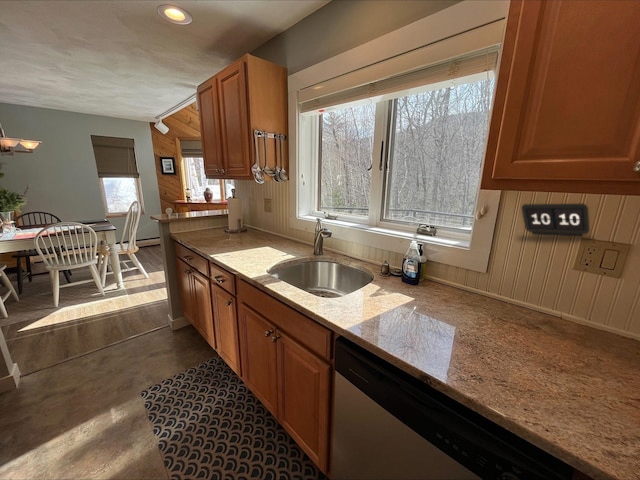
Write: 10,10
